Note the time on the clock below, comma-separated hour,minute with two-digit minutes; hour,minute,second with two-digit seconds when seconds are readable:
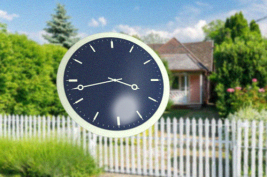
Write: 3,43
